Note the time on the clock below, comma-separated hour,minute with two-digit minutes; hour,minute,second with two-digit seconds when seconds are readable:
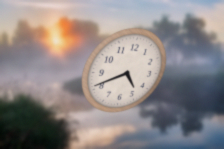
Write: 4,41
